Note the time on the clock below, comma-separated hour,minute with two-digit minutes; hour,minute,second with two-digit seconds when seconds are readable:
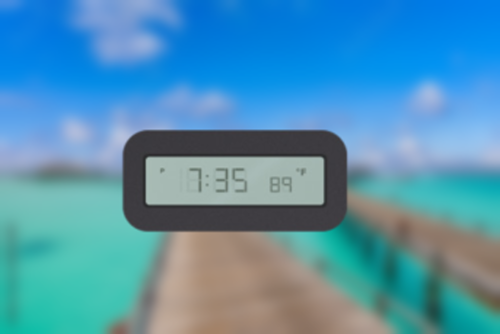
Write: 7,35
